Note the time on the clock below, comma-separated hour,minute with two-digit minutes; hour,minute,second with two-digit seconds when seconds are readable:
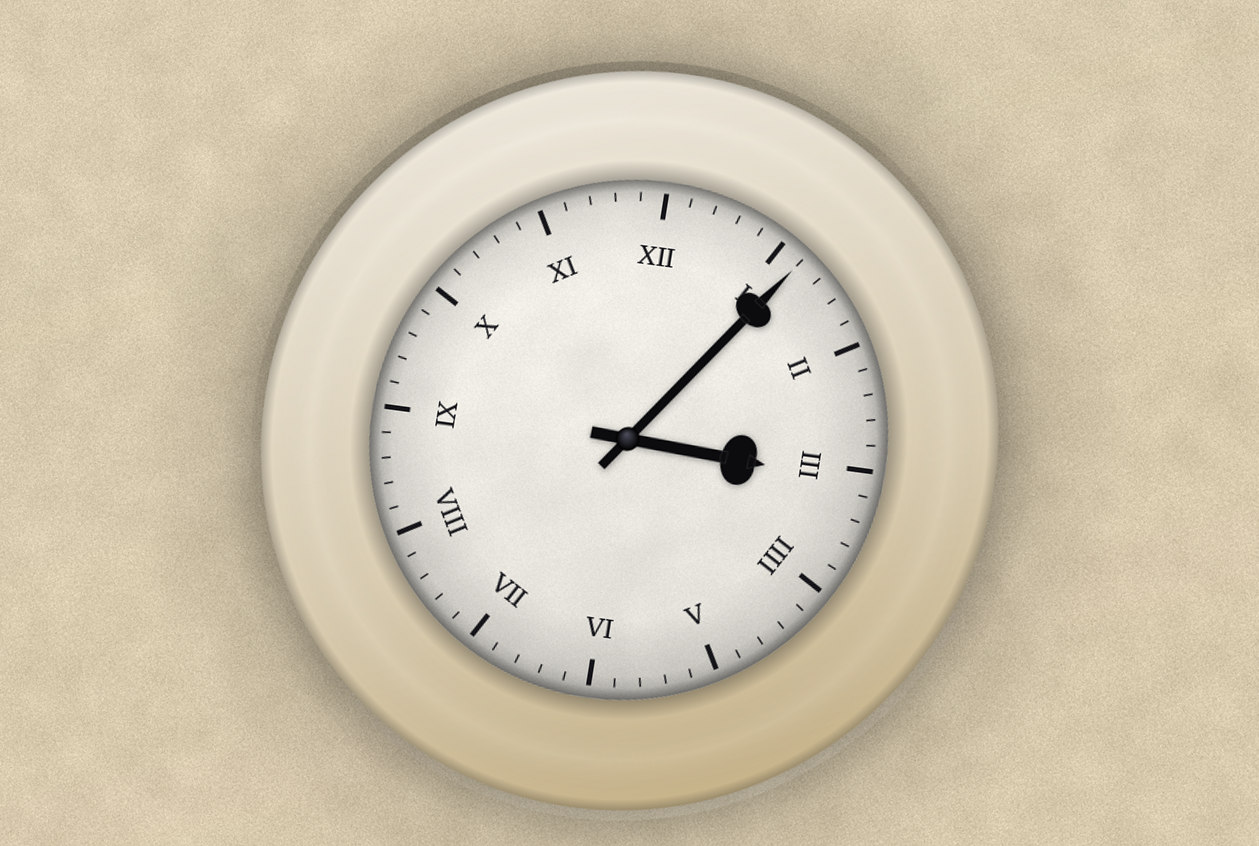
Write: 3,06
